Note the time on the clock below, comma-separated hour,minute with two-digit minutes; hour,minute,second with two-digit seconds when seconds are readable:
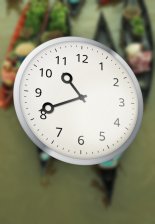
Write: 10,41
